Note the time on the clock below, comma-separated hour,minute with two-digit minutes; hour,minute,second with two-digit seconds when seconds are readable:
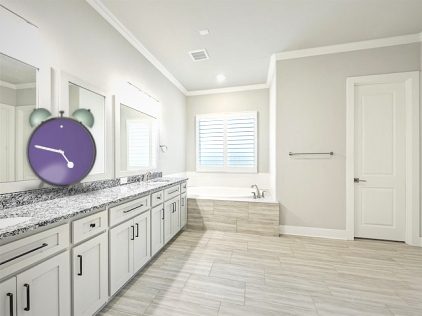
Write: 4,47
